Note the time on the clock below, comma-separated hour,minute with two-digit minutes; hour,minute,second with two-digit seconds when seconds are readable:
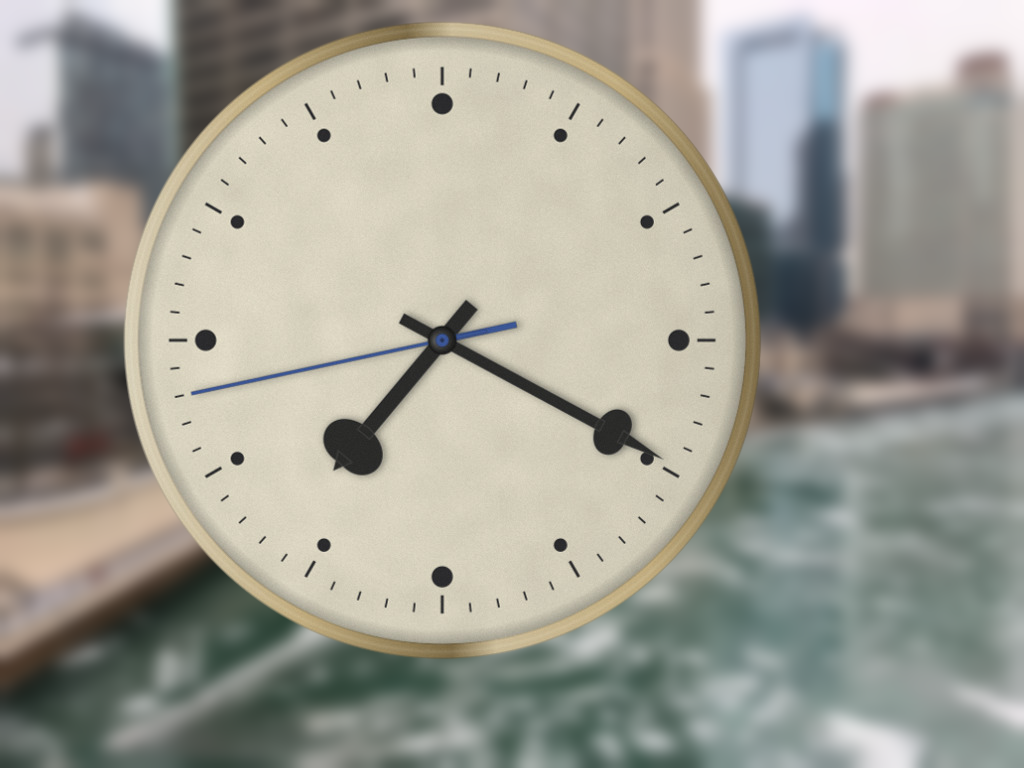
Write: 7,19,43
